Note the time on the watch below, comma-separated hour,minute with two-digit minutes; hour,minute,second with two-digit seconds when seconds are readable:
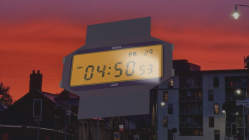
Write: 4,50,53
